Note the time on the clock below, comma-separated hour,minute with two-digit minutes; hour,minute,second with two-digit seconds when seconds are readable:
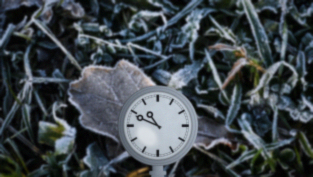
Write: 10,49
